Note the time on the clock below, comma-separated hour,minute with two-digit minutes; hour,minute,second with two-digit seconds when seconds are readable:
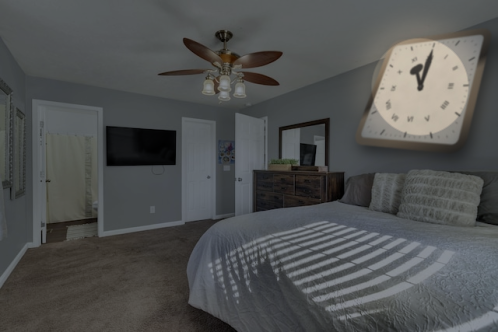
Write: 11,00
